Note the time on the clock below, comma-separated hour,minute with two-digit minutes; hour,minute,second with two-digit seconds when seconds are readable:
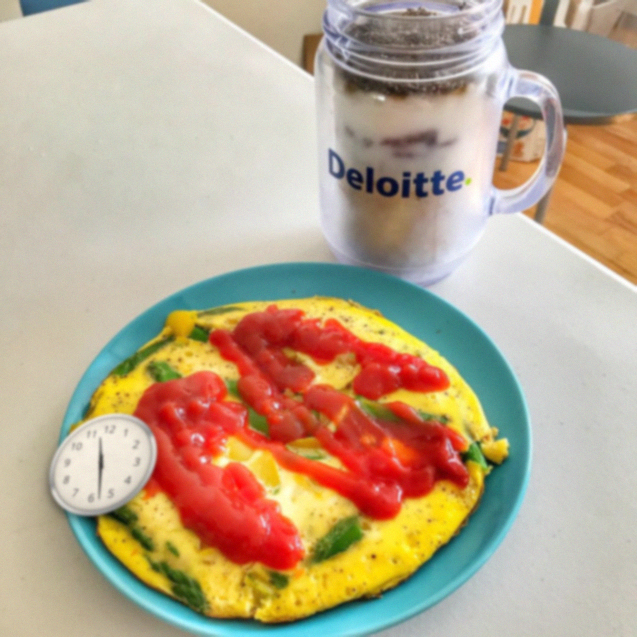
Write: 11,28
